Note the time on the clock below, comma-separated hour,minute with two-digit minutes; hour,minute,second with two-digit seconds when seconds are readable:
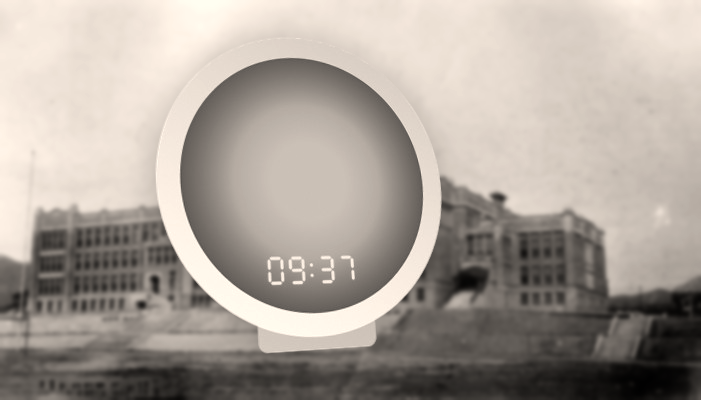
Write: 9,37
